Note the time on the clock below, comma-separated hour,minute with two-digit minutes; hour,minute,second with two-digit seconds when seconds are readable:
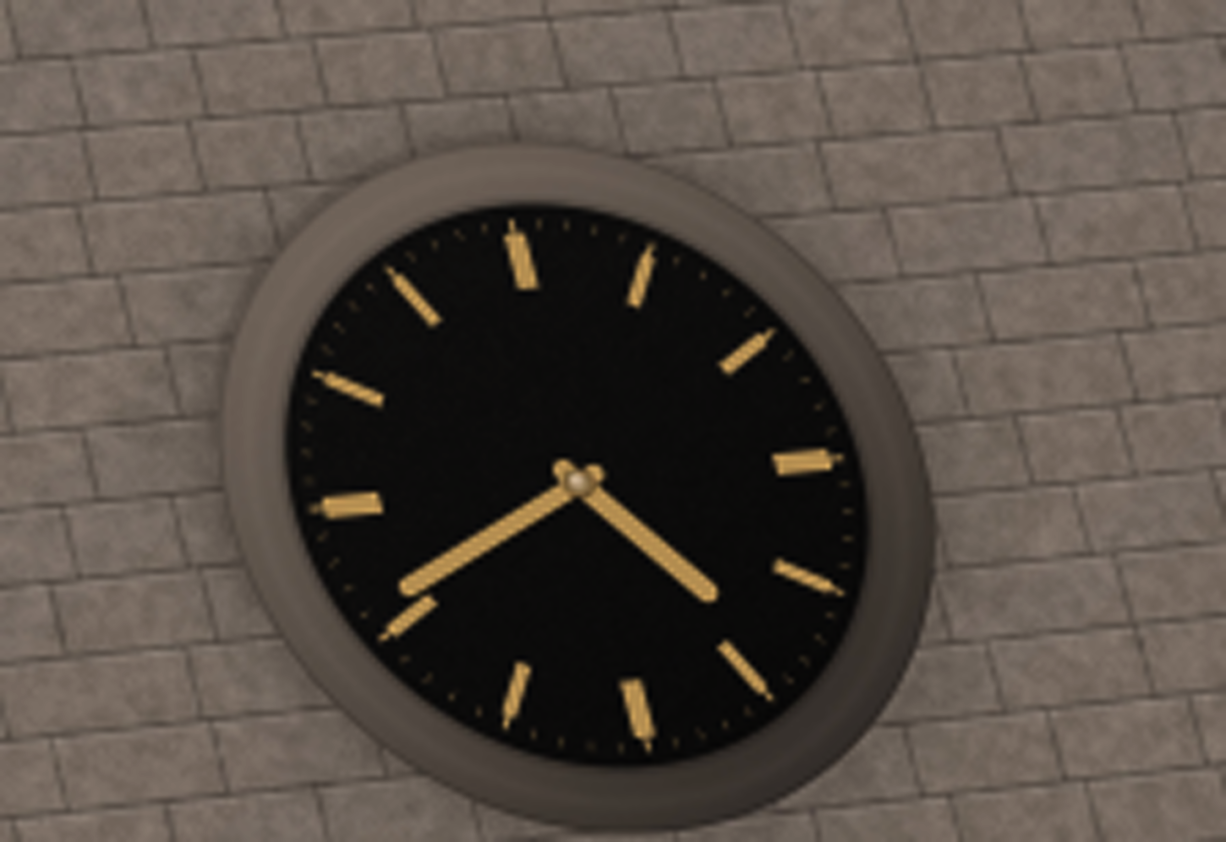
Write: 4,41
